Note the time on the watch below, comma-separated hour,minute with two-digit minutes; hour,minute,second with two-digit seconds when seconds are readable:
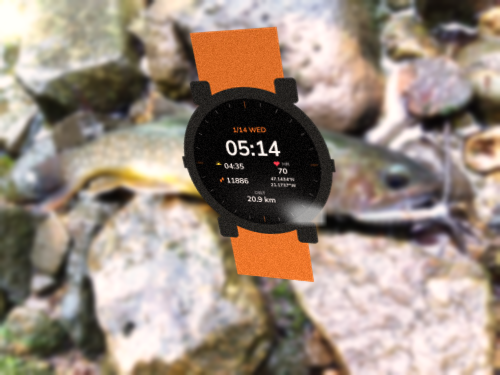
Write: 5,14
